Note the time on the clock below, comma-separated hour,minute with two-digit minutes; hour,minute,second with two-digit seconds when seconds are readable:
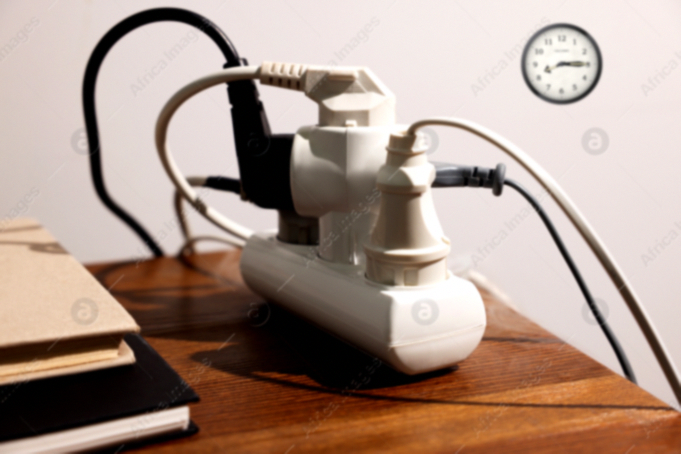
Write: 8,15
